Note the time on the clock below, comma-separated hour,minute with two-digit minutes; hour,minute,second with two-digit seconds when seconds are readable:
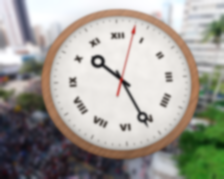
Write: 10,26,03
